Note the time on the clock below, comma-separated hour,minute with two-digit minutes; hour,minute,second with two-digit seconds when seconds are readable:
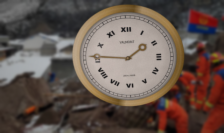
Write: 1,46
